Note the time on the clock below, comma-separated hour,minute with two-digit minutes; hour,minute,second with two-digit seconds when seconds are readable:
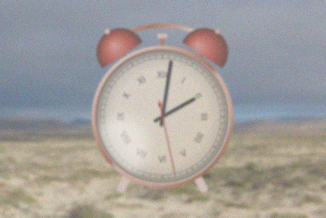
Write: 2,01,28
